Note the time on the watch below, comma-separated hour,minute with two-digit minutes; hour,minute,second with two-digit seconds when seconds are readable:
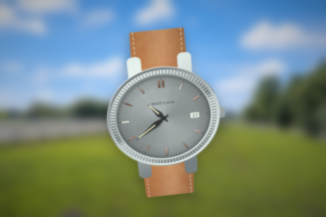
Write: 10,39
